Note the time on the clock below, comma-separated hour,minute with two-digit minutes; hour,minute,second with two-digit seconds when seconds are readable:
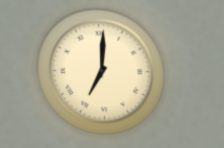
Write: 7,01
